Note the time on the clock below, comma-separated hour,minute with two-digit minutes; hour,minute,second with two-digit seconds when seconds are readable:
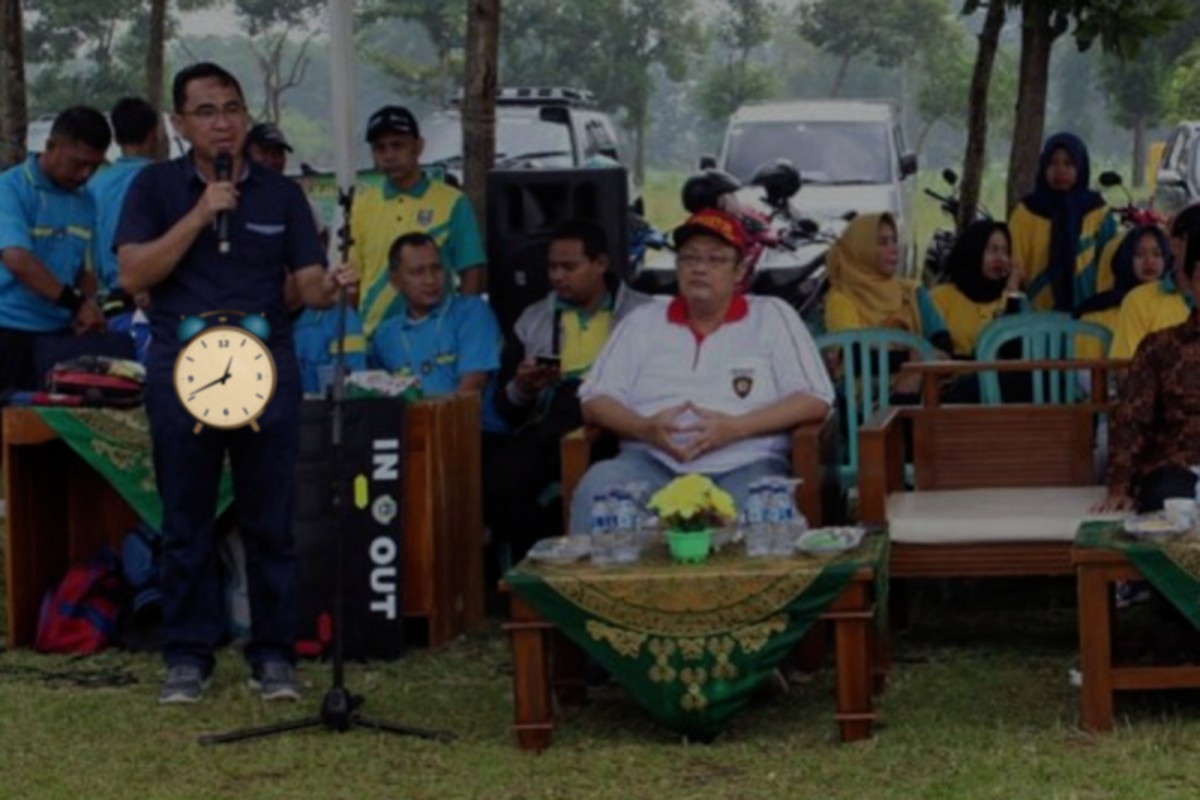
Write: 12,41
